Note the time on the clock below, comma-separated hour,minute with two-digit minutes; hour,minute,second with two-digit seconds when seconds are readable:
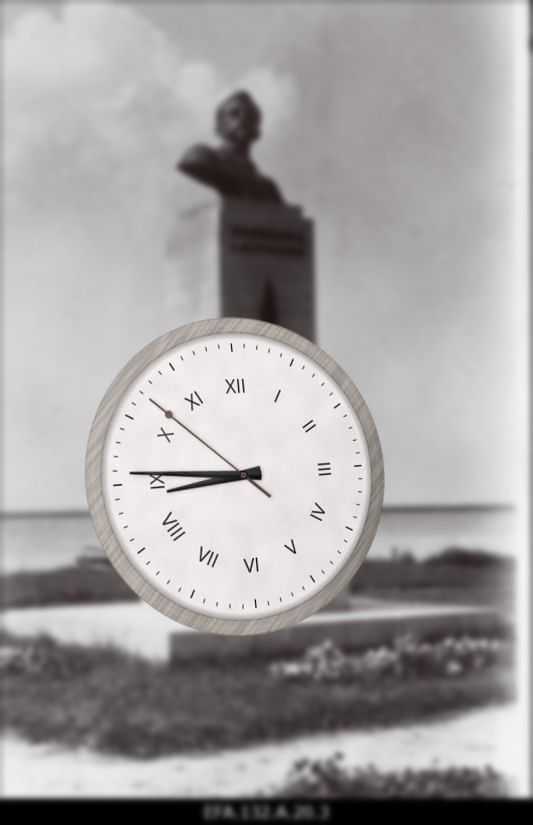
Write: 8,45,52
